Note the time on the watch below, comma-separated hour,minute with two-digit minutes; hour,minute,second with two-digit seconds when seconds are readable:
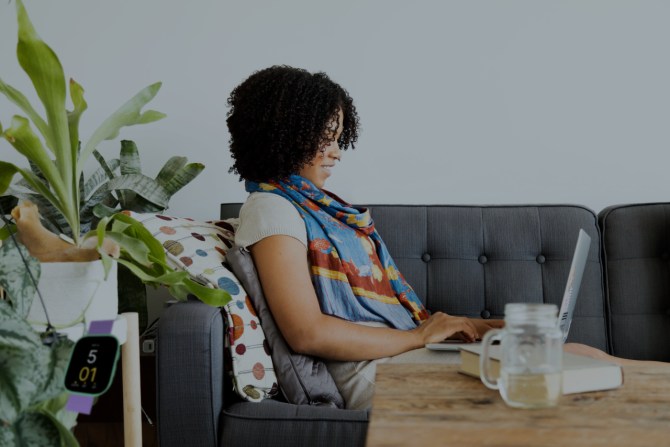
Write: 5,01
